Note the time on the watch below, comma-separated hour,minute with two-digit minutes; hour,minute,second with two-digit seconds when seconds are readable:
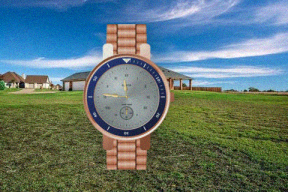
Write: 11,46
